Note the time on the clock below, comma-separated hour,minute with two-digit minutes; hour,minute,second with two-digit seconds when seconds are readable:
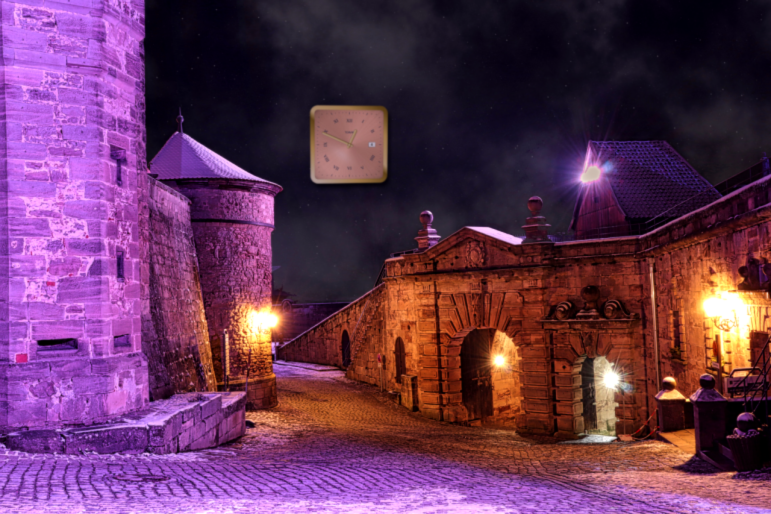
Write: 12,49
